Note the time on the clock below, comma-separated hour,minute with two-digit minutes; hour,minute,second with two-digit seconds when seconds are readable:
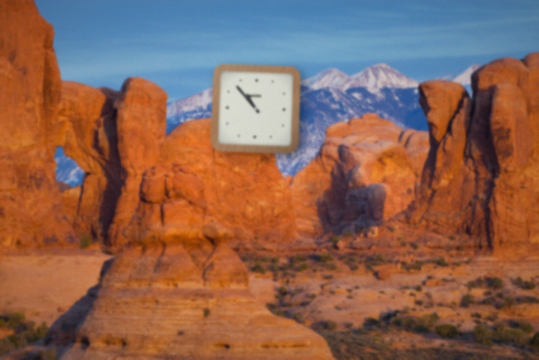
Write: 10,53
